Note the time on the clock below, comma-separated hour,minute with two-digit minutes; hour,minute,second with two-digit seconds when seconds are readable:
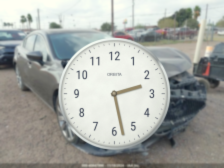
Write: 2,28
